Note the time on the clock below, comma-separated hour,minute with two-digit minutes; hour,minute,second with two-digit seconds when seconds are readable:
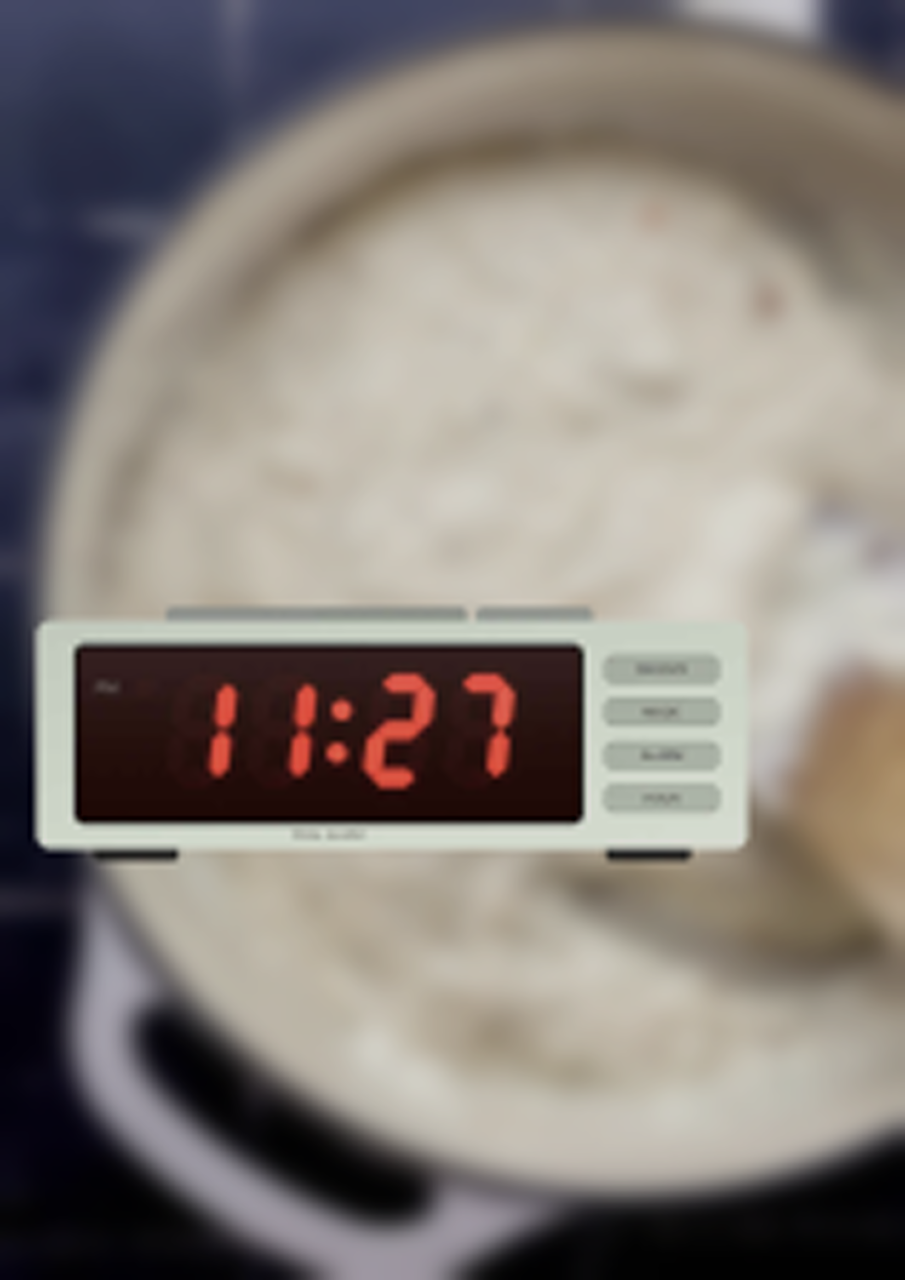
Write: 11,27
